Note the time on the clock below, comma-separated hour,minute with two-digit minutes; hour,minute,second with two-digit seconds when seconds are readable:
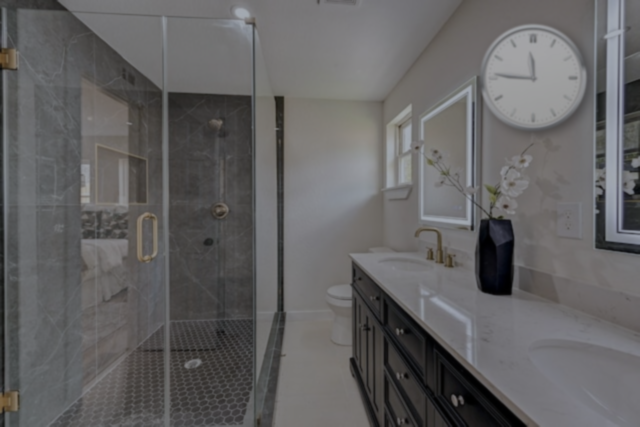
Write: 11,46
